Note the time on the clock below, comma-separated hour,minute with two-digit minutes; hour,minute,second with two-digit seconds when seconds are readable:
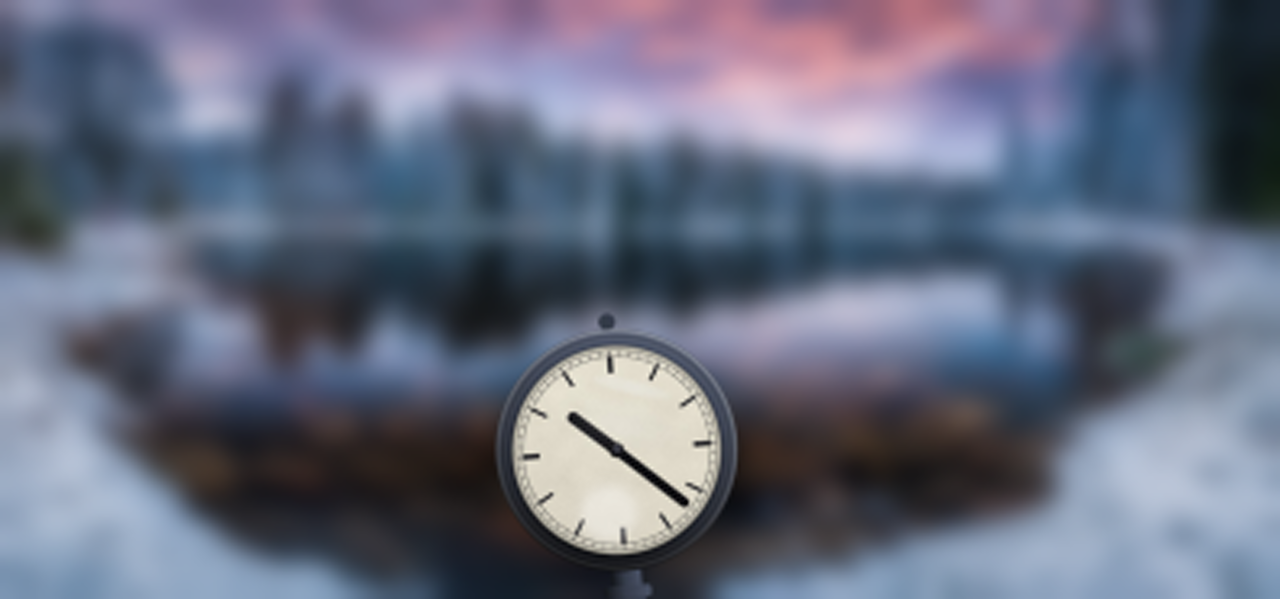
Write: 10,22
